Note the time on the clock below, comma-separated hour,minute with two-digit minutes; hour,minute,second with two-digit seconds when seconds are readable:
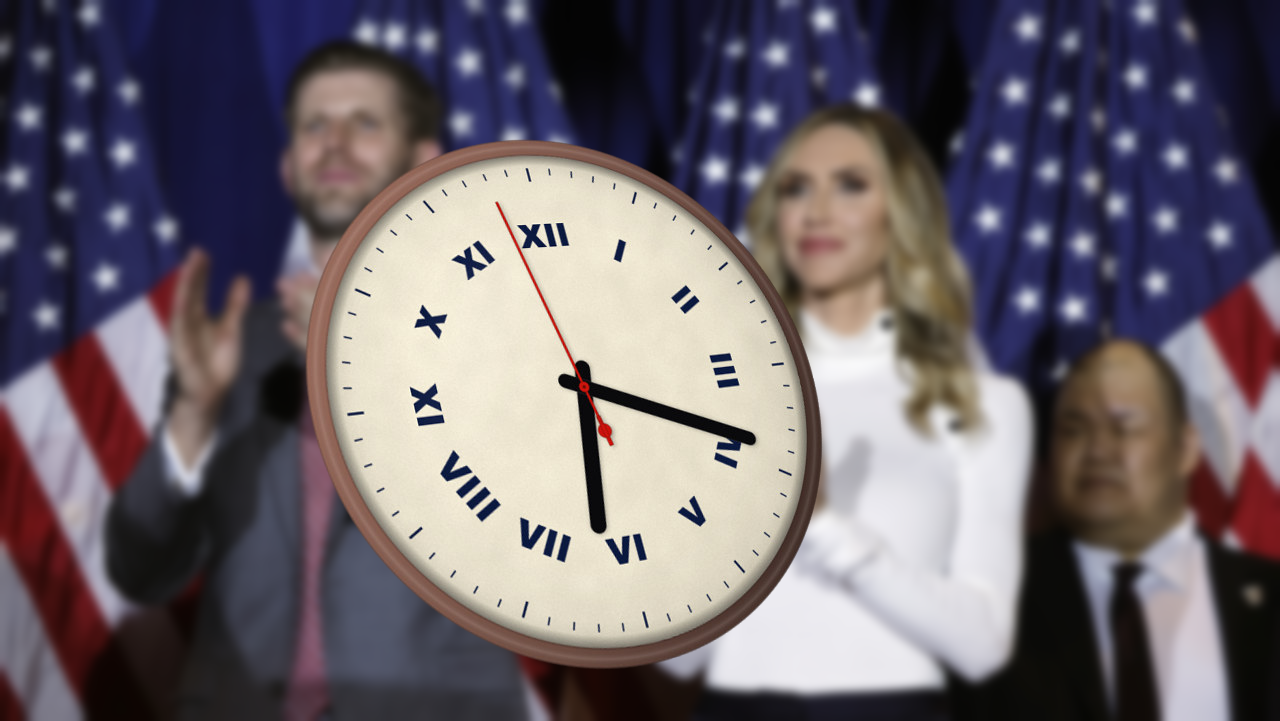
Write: 6,18,58
